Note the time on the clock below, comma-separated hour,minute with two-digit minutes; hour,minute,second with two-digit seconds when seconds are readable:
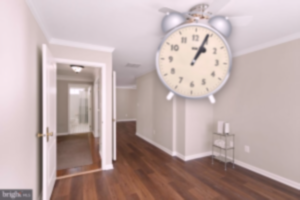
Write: 1,04
